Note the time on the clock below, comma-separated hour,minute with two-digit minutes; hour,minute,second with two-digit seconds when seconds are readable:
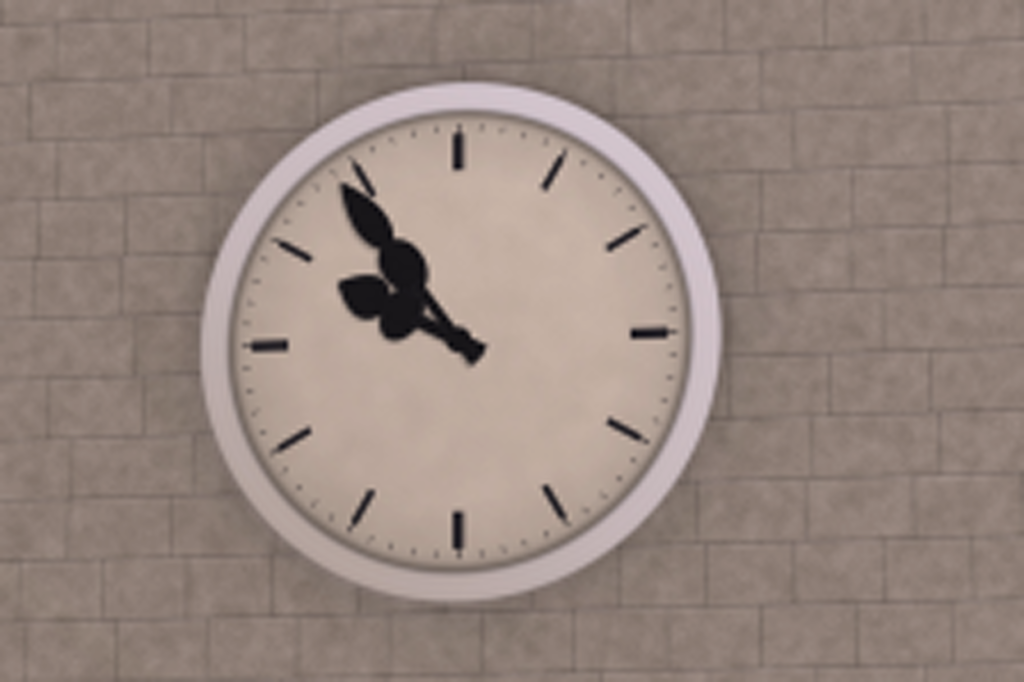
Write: 9,54
